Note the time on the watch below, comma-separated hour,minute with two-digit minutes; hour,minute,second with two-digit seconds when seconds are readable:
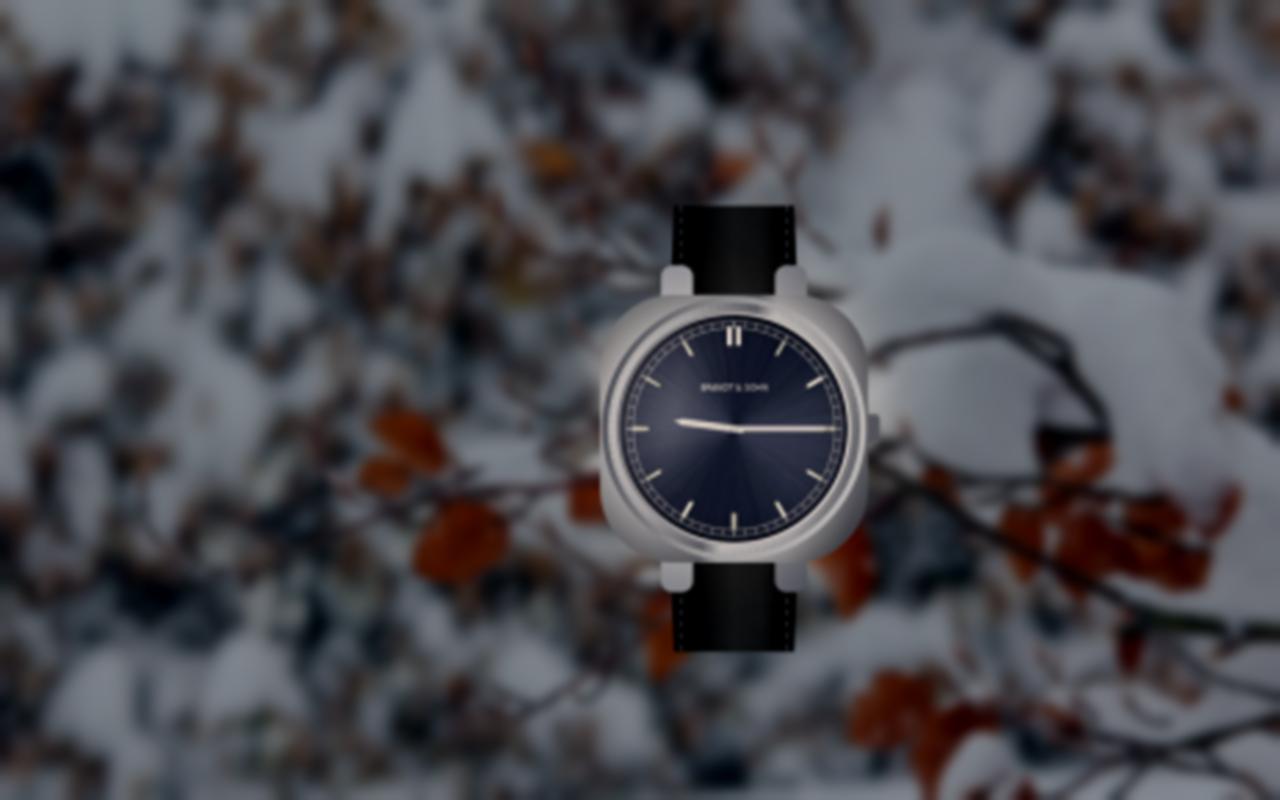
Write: 9,15
